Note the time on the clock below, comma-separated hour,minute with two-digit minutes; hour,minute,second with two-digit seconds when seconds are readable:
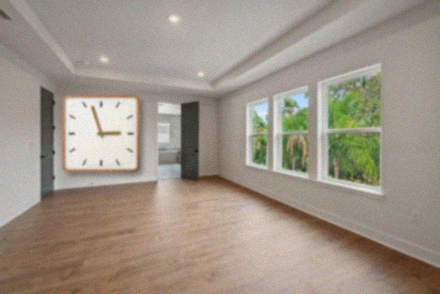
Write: 2,57
